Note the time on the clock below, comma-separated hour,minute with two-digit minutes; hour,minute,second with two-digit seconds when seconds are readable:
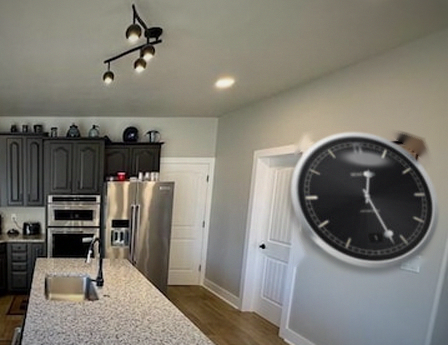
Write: 12,27
